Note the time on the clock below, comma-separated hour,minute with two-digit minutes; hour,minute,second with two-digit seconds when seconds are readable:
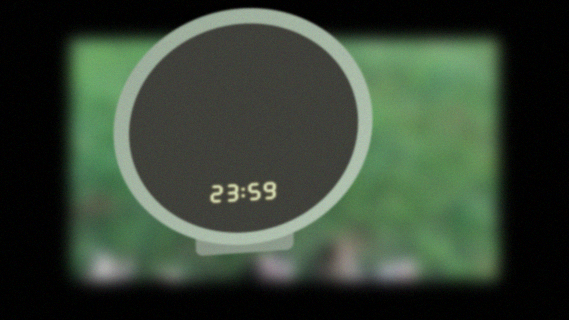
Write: 23,59
